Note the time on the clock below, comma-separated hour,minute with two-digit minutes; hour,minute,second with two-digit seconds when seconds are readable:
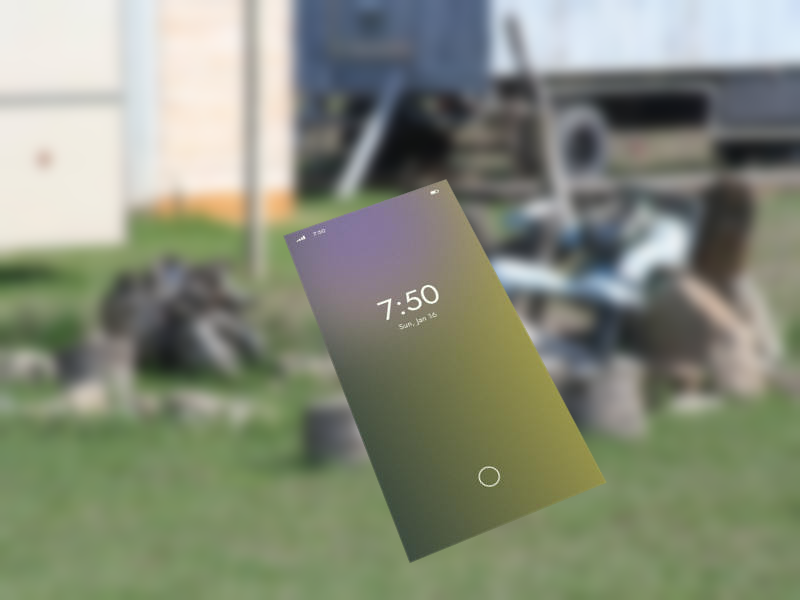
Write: 7,50
